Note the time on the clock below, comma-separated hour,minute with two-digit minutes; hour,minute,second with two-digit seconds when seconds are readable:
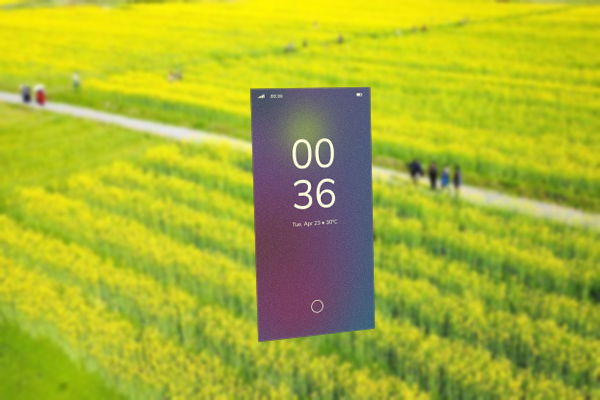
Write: 0,36
